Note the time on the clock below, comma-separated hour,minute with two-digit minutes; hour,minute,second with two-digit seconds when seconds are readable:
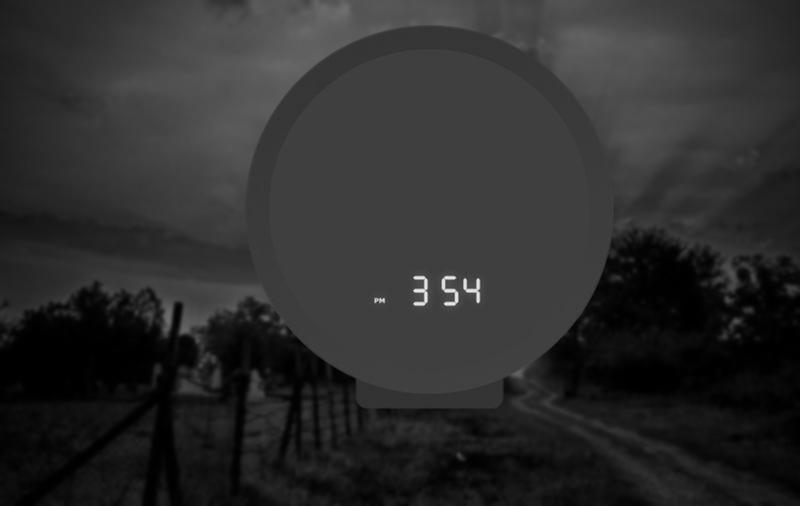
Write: 3,54
